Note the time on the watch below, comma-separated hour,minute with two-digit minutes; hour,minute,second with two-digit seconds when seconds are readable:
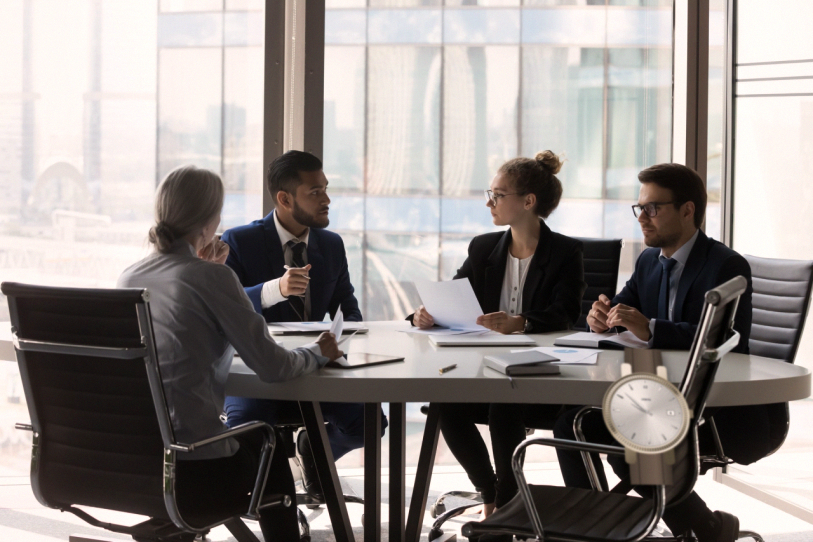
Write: 9,52
